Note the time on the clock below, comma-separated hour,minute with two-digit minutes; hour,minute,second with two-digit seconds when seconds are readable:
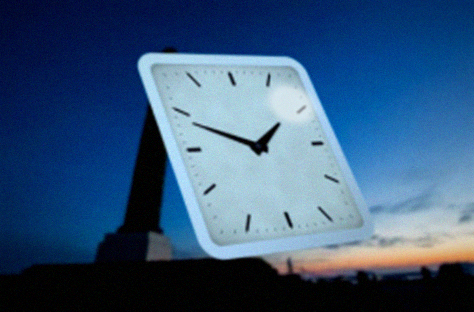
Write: 1,49
